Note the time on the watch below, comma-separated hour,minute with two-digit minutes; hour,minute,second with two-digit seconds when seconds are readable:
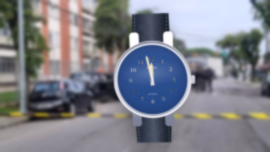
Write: 11,58
